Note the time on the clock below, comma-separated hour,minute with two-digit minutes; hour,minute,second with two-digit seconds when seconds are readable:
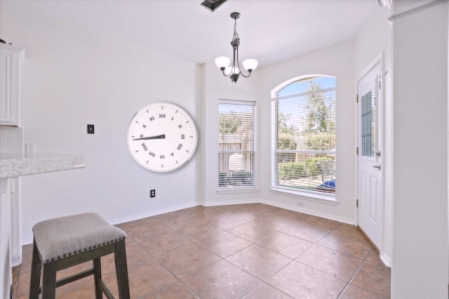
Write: 8,44
